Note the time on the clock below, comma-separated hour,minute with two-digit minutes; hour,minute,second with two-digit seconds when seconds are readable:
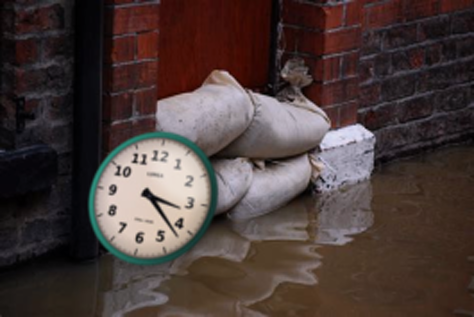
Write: 3,22
